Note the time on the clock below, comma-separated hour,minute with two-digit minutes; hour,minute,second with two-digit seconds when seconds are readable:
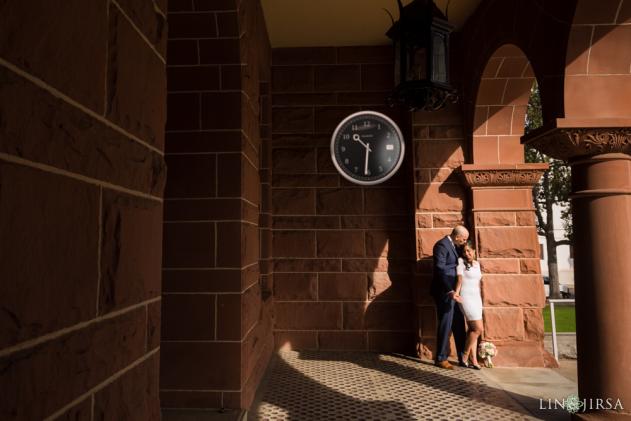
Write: 10,31
